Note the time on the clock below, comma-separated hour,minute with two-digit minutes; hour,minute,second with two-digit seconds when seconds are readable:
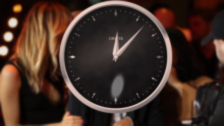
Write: 12,07
